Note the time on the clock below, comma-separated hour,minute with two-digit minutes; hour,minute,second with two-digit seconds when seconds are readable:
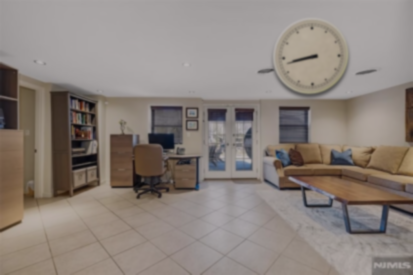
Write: 8,43
